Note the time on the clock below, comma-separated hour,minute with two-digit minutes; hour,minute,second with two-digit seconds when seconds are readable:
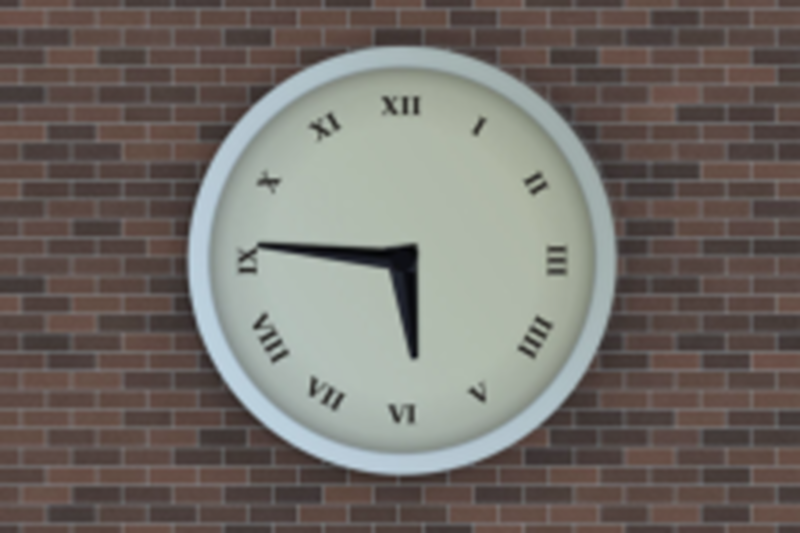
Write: 5,46
